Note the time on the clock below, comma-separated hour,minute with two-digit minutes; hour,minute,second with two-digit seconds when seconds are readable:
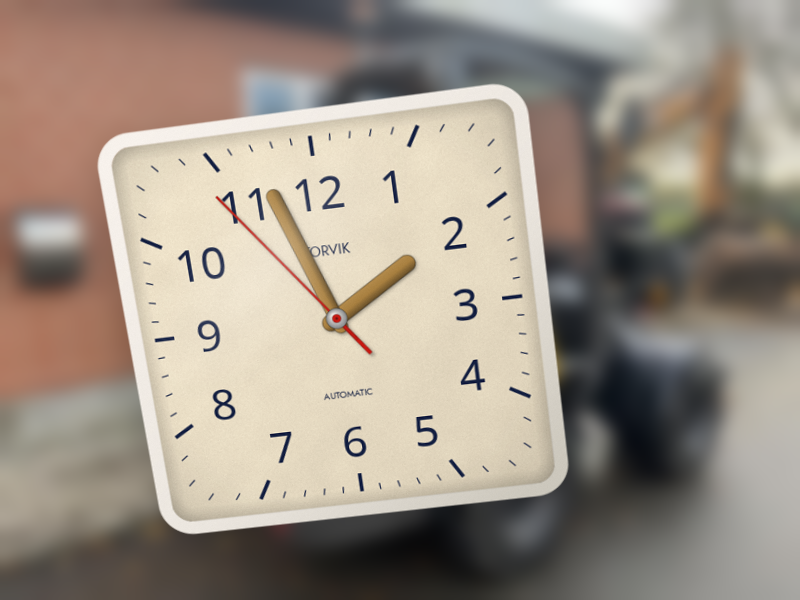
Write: 1,56,54
